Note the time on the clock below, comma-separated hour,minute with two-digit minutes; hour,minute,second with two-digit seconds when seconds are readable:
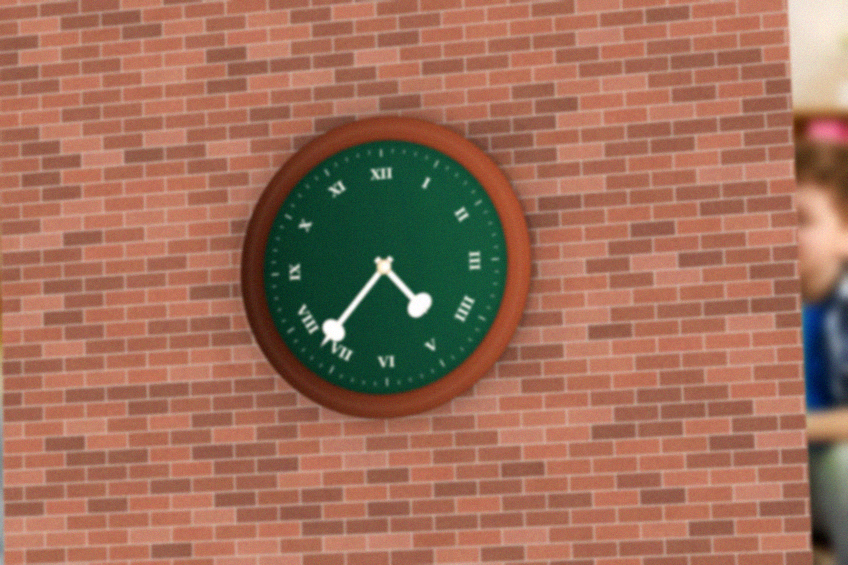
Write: 4,37
